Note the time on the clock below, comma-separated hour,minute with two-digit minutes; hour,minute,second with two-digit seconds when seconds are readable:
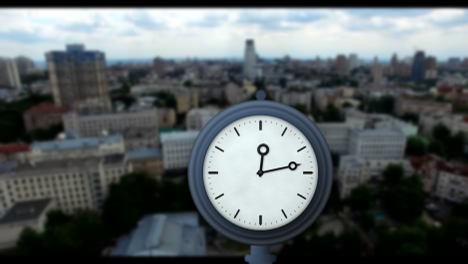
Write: 12,13
